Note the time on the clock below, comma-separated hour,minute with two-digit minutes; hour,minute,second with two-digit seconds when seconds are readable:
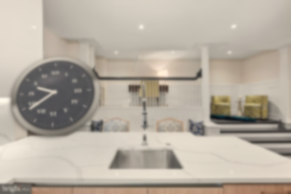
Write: 9,39
